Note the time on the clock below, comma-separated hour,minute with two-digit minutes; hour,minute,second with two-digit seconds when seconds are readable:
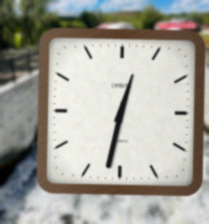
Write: 12,32
